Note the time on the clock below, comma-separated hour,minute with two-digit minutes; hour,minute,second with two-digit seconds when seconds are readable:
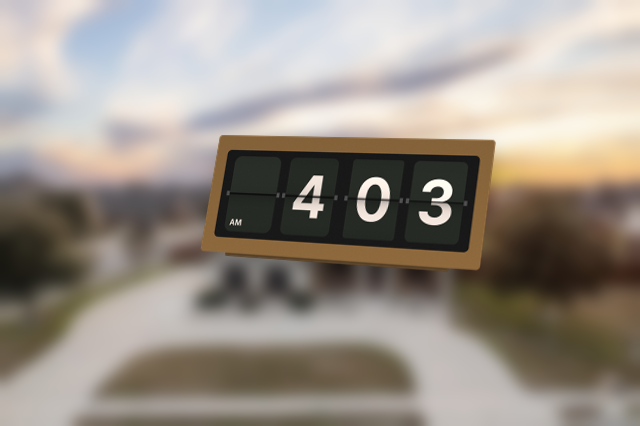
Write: 4,03
